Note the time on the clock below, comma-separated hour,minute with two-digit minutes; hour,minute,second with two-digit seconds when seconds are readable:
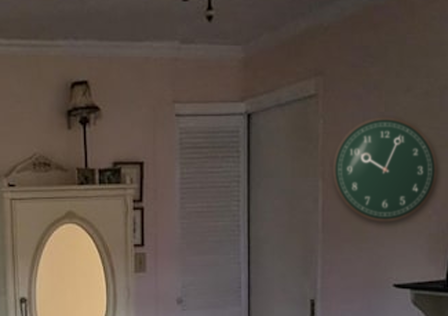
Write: 10,04
